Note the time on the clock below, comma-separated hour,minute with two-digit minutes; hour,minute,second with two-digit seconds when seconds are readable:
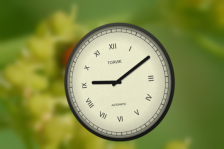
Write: 9,10
